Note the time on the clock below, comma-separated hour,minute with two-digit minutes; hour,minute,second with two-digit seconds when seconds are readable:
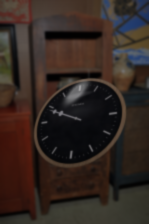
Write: 9,49
